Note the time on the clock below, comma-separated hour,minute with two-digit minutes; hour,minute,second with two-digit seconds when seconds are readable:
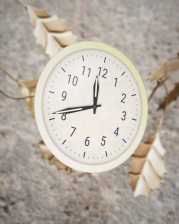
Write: 11,41
